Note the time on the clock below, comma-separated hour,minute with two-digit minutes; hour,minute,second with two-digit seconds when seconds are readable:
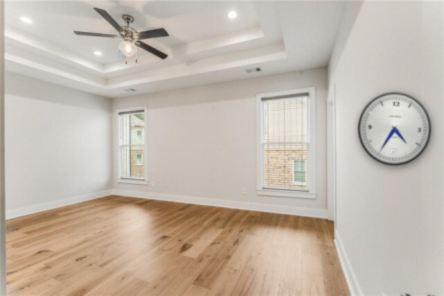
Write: 4,35
